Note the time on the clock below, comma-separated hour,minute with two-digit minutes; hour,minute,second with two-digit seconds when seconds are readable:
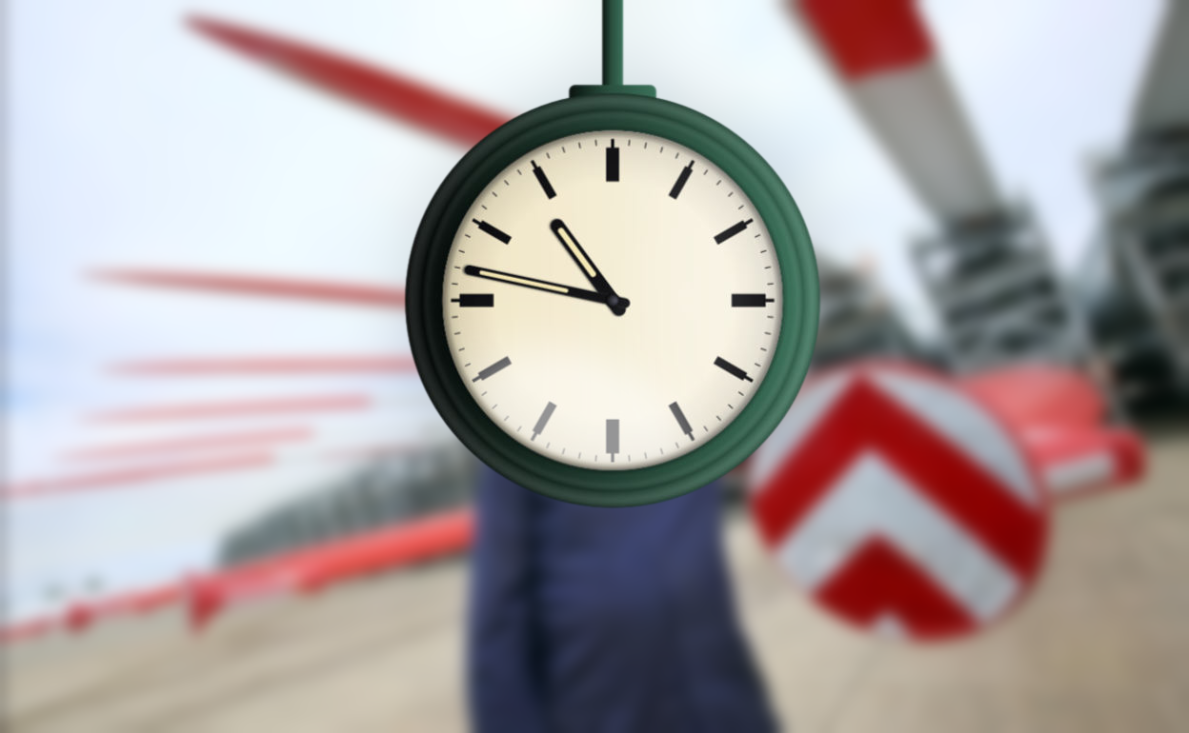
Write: 10,47
